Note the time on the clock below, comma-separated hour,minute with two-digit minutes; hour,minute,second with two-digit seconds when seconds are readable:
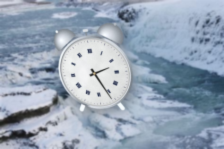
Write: 2,26
